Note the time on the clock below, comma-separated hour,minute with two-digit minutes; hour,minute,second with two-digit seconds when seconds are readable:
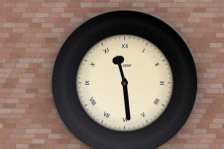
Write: 11,29
